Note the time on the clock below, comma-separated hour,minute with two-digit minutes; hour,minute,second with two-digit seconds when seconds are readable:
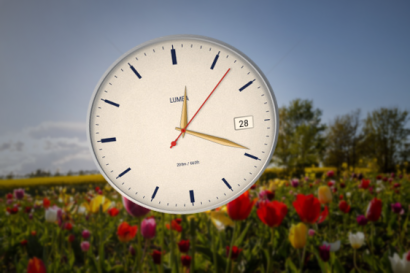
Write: 12,19,07
